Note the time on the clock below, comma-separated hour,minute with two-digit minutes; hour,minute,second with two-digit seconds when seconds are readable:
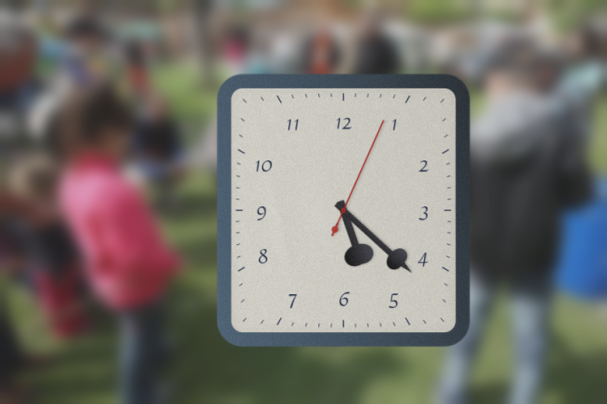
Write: 5,22,04
